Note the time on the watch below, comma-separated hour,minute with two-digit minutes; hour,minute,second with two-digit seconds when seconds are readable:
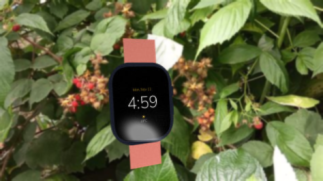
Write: 4,59
